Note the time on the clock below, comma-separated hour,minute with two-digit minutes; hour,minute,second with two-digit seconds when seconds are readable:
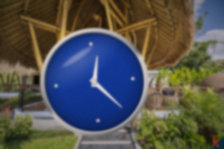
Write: 12,23
